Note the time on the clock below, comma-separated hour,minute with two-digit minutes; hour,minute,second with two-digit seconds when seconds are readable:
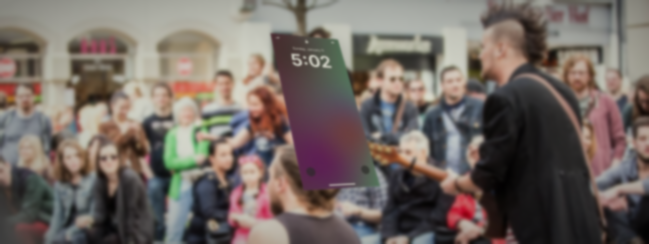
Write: 5,02
